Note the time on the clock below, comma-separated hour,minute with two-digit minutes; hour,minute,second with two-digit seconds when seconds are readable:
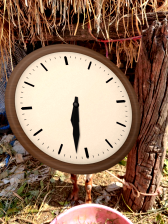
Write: 6,32
